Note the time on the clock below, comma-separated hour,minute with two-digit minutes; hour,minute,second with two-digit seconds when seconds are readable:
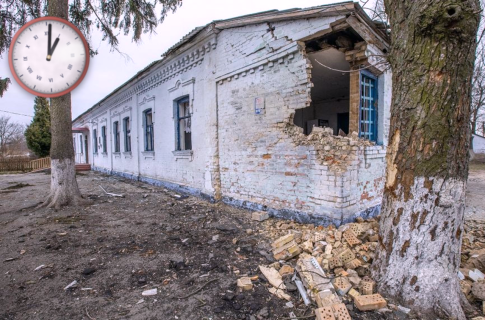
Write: 1,01
